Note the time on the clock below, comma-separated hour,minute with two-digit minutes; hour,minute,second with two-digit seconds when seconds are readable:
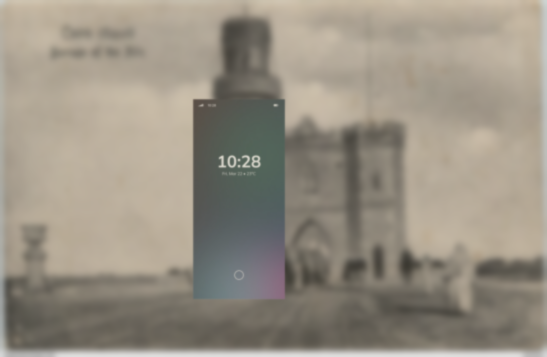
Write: 10,28
